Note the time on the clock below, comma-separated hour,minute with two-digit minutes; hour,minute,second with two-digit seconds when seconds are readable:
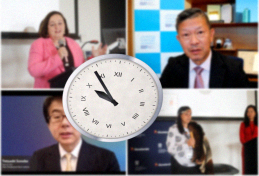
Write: 9,54
